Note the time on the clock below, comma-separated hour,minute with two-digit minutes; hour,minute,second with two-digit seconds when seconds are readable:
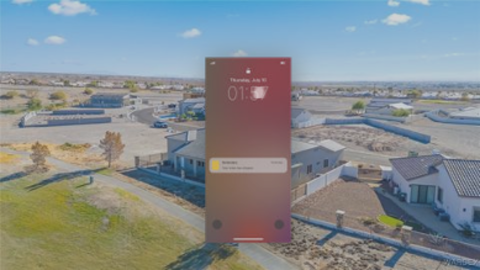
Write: 1,57
